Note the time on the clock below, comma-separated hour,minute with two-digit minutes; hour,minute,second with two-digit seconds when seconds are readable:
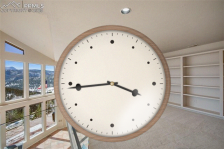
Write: 3,44
